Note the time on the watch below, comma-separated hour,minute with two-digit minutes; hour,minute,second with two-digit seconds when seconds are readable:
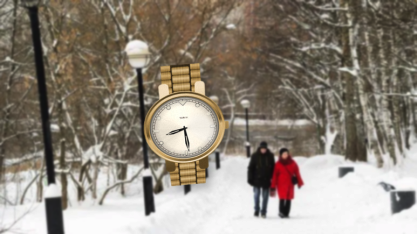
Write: 8,29
